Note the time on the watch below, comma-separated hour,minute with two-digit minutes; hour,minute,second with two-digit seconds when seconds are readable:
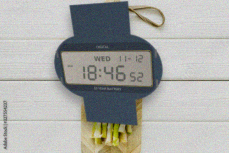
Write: 18,46,52
